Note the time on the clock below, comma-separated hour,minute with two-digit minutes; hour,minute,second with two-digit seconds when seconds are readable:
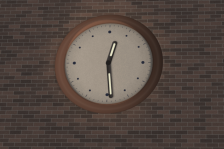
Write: 12,29
